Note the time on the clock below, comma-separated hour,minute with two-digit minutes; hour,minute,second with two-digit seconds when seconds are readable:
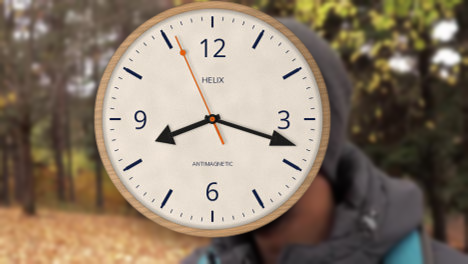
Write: 8,17,56
